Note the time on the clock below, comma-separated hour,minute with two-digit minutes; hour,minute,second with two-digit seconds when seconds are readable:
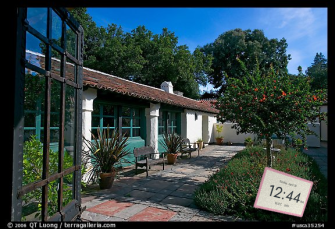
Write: 12,44
